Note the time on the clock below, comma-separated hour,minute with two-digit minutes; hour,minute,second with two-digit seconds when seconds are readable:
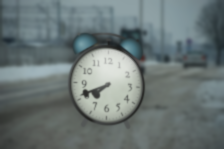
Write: 7,41
